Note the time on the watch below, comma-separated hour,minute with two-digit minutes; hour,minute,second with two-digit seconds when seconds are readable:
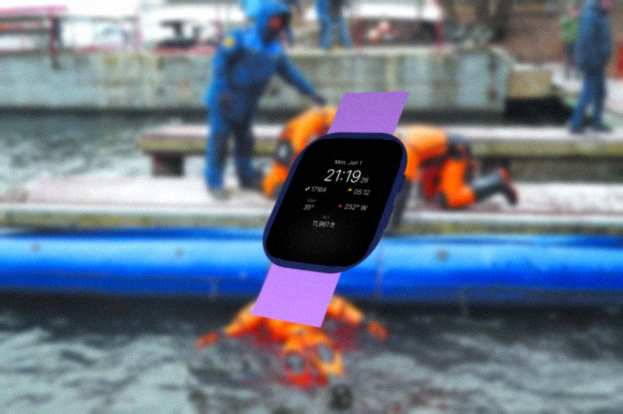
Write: 21,19
